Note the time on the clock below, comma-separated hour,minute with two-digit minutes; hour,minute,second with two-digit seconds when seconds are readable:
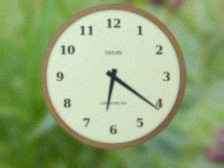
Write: 6,21
